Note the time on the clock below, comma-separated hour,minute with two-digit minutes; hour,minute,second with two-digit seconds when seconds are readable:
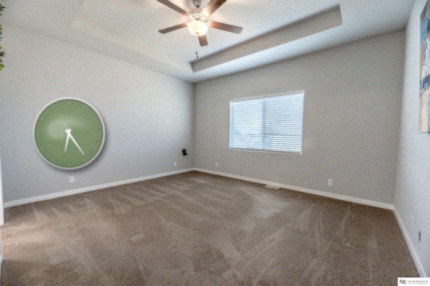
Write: 6,24
